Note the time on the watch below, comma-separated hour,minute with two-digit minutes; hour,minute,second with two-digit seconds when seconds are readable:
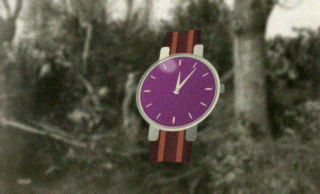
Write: 12,06
